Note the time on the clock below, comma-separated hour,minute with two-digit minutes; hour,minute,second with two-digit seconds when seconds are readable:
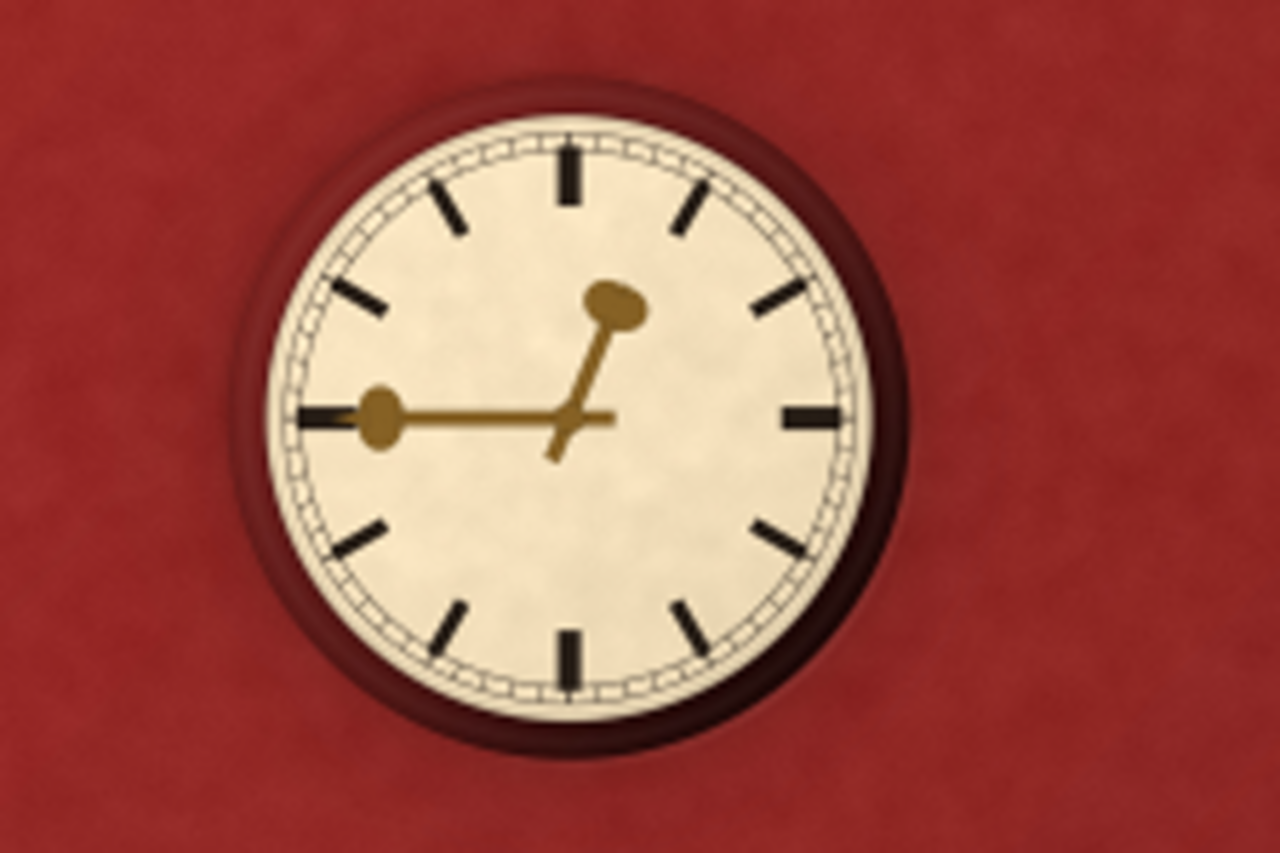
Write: 12,45
